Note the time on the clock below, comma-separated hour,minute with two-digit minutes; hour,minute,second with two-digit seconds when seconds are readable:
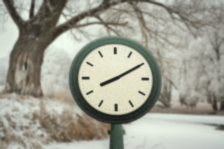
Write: 8,10
